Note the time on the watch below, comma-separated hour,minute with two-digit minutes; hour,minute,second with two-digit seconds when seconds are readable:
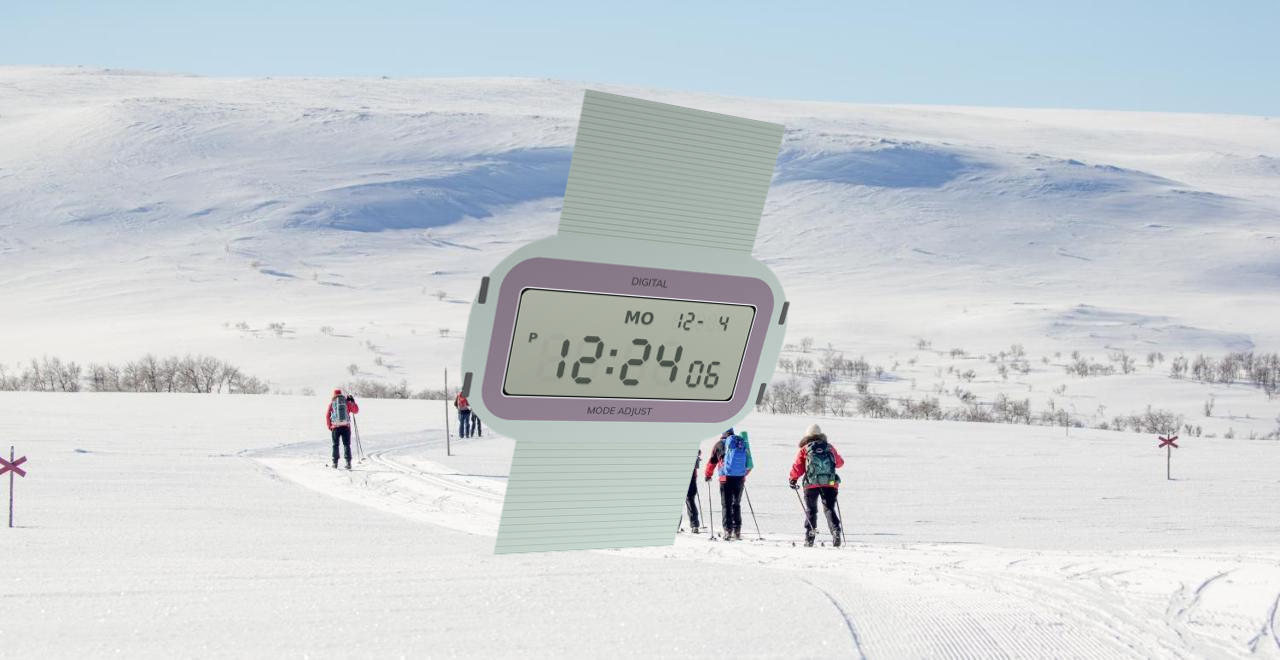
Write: 12,24,06
